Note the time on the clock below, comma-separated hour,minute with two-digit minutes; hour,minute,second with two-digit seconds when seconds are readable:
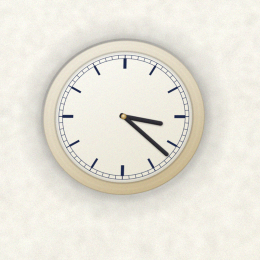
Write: 3,22
